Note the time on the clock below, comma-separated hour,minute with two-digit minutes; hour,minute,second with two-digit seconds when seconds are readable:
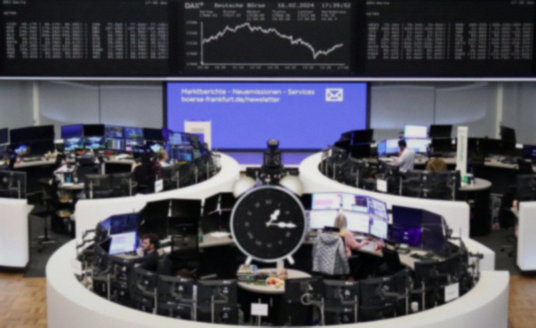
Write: 1,16
